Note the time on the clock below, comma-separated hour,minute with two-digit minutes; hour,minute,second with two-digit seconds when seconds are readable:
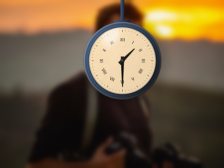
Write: 1,30
